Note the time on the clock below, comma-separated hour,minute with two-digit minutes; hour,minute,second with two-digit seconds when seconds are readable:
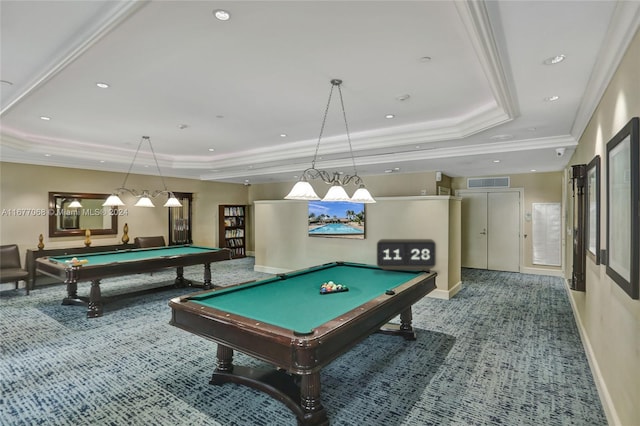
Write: 11,28
